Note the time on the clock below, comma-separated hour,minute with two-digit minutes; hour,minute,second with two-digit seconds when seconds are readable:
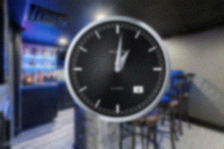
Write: 1,01
